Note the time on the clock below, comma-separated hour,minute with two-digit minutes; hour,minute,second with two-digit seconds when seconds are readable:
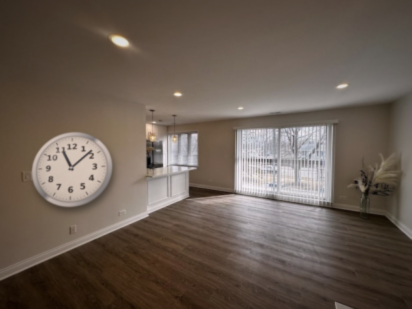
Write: 11,08
